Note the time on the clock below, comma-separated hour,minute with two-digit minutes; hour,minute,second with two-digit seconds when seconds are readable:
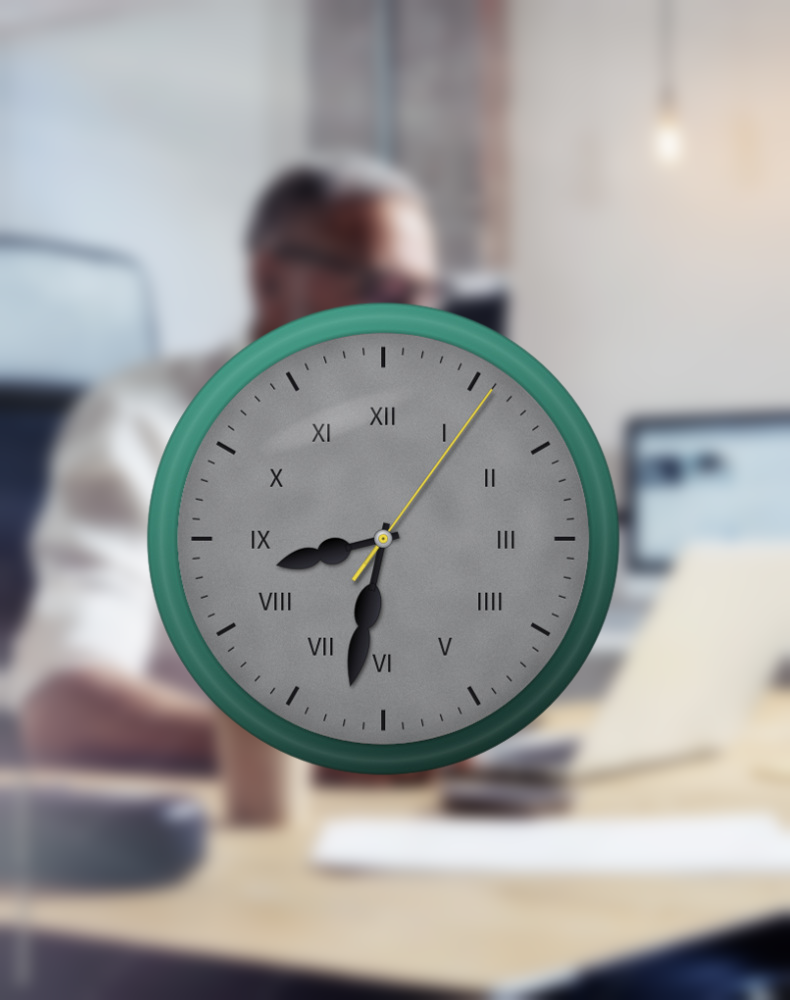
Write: 8,32,06
